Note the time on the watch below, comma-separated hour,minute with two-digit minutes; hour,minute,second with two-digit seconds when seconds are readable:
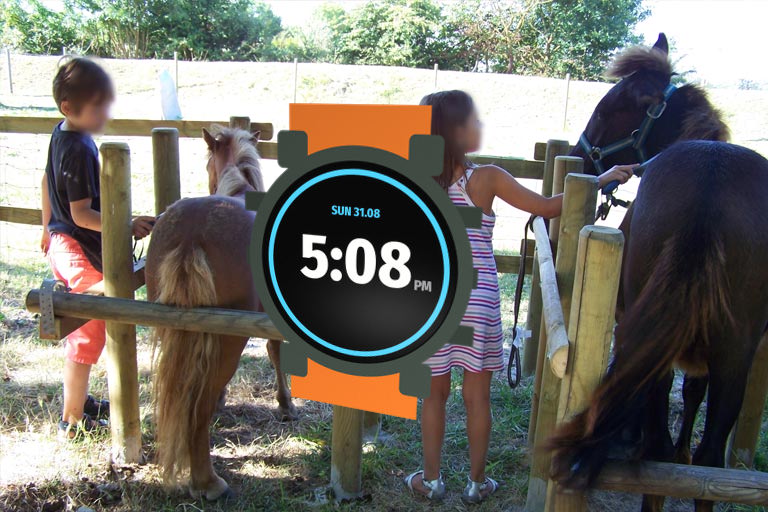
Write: 5,08
